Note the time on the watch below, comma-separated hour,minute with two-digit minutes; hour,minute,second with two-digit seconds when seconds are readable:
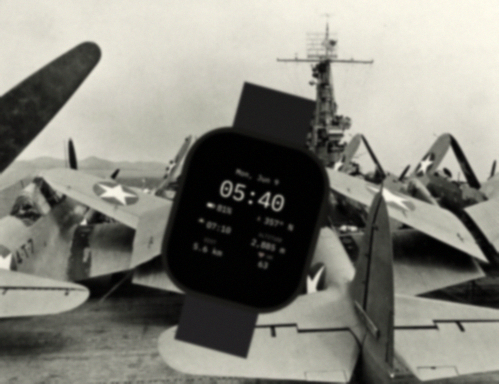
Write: 5,40
